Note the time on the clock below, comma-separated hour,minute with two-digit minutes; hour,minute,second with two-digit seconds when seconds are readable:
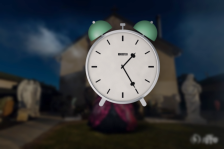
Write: 1,25
